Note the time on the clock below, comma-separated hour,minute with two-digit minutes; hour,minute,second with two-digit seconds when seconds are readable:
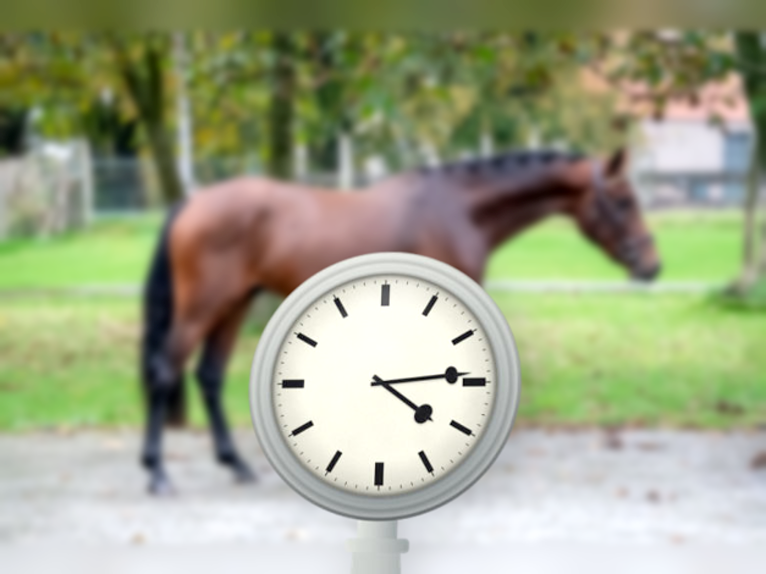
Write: 4,14
